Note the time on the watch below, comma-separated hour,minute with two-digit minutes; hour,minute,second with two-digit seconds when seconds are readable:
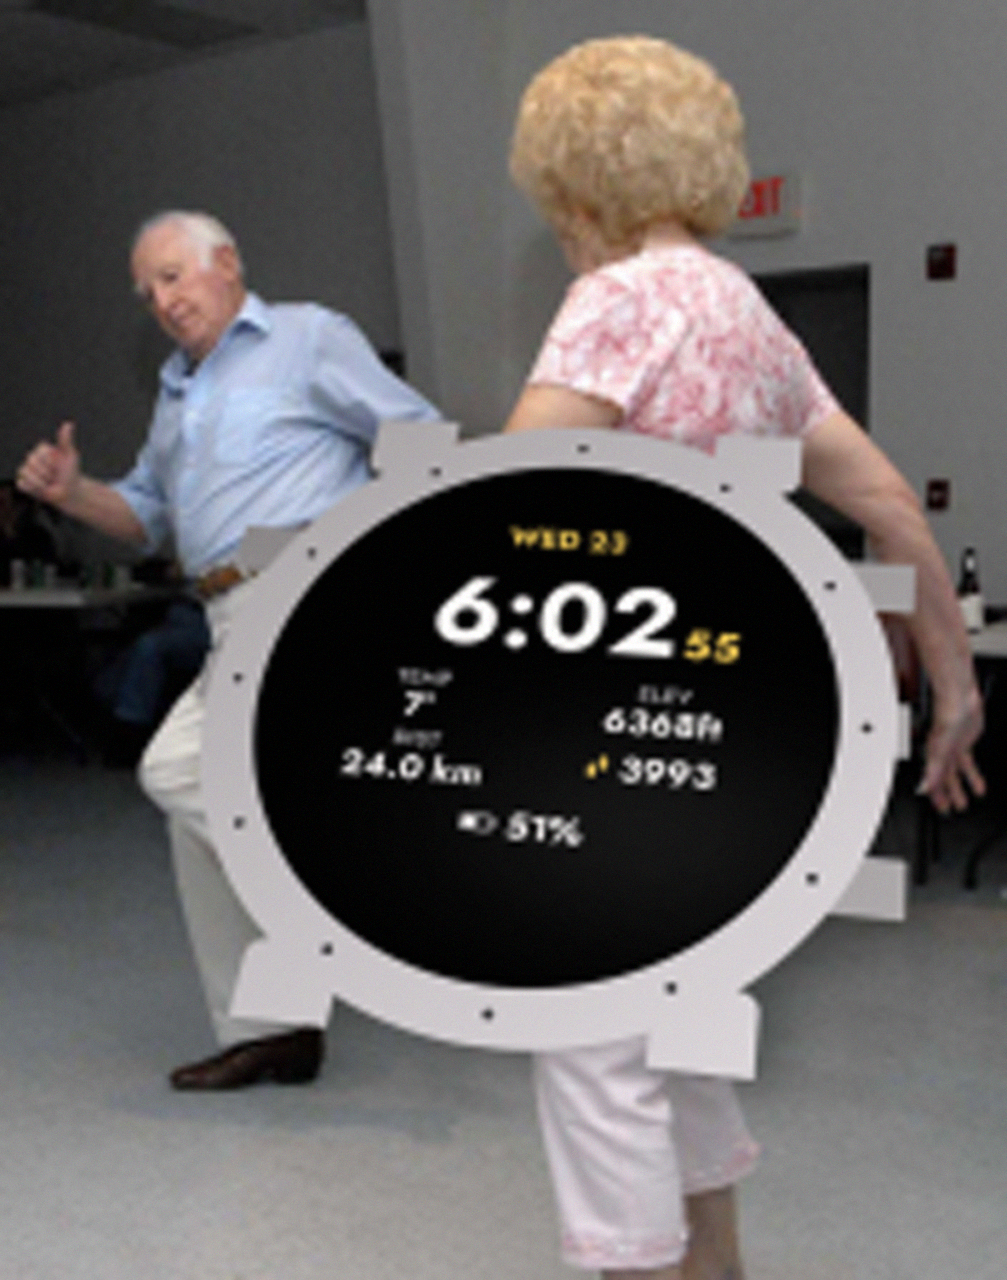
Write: 6,02,55
